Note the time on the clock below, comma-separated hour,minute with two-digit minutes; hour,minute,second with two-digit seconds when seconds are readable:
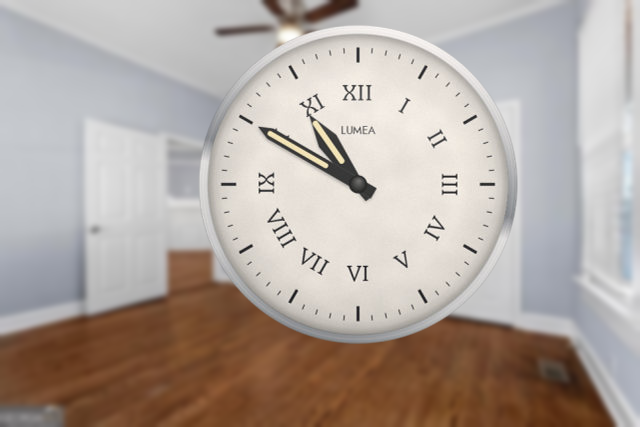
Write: 10,50
